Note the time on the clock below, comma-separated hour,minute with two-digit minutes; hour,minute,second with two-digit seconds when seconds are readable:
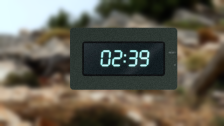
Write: 2,39
